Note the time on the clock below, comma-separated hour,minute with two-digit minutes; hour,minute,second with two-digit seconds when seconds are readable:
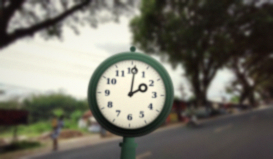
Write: 2,01
